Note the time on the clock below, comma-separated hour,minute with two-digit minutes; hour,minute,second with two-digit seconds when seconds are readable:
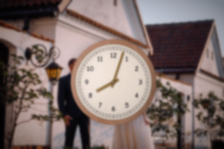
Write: 8,03
